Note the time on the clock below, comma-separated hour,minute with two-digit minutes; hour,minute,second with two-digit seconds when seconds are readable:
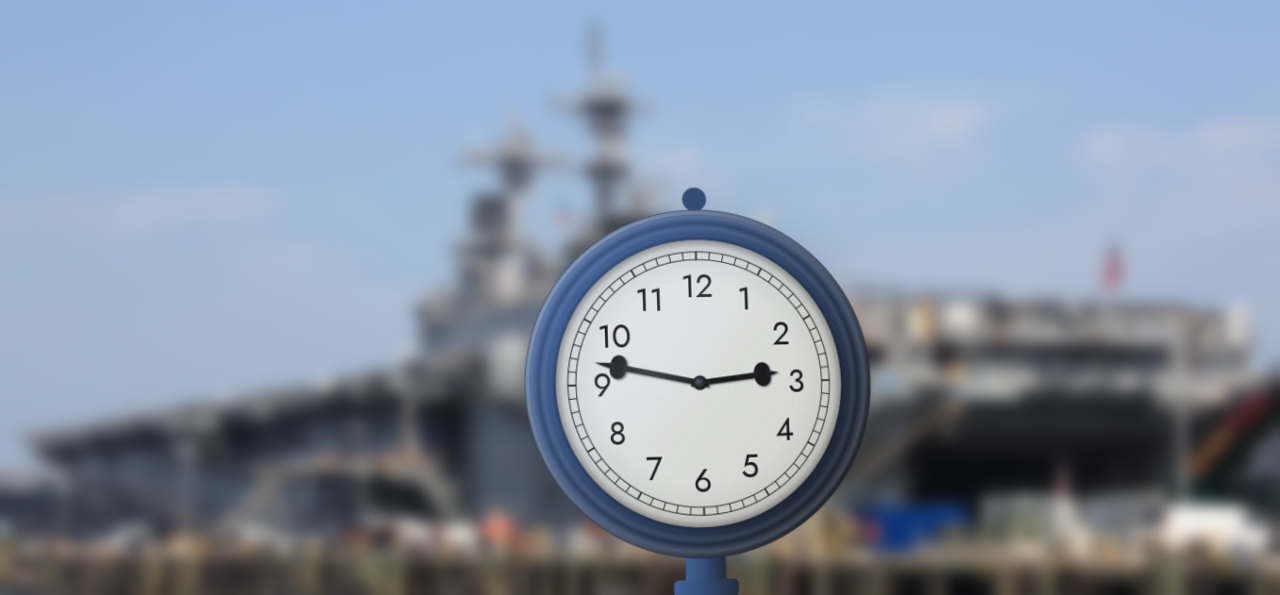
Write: 2,47
